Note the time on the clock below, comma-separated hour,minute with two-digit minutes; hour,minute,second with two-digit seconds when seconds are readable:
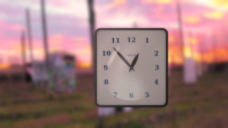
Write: 12,53
